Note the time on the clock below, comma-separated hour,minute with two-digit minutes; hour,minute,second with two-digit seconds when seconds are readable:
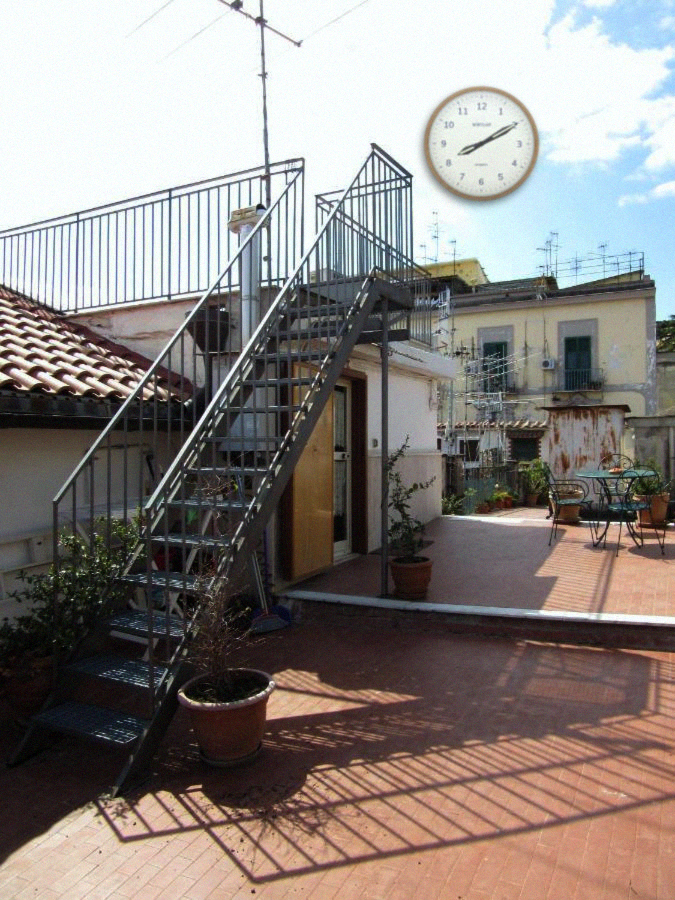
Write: 8,10
